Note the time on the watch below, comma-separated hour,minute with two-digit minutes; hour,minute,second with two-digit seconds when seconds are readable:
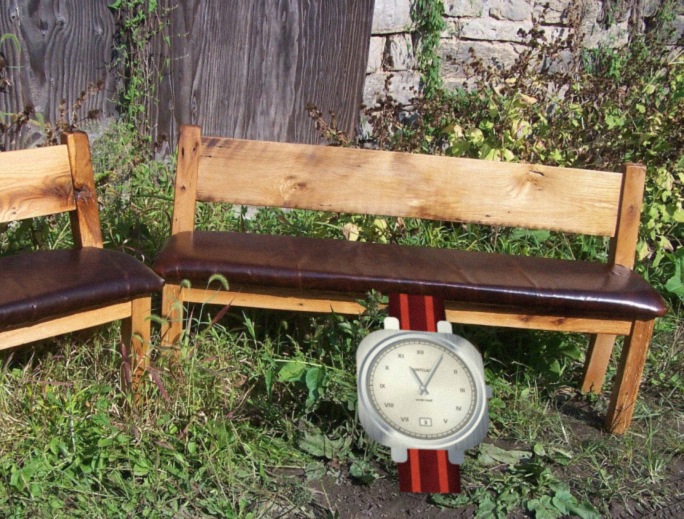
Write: 11,05
